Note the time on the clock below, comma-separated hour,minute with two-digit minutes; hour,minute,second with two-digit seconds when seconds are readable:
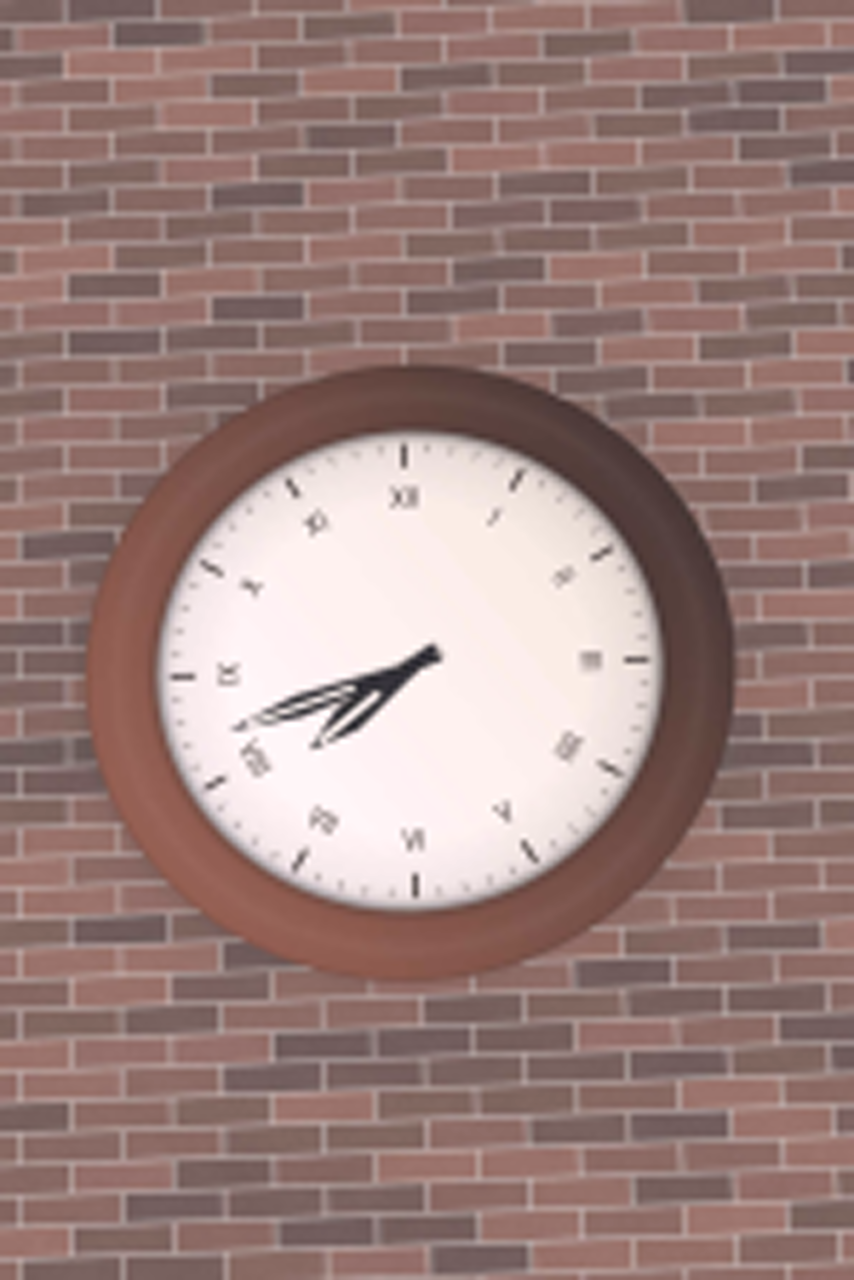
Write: 7,42
